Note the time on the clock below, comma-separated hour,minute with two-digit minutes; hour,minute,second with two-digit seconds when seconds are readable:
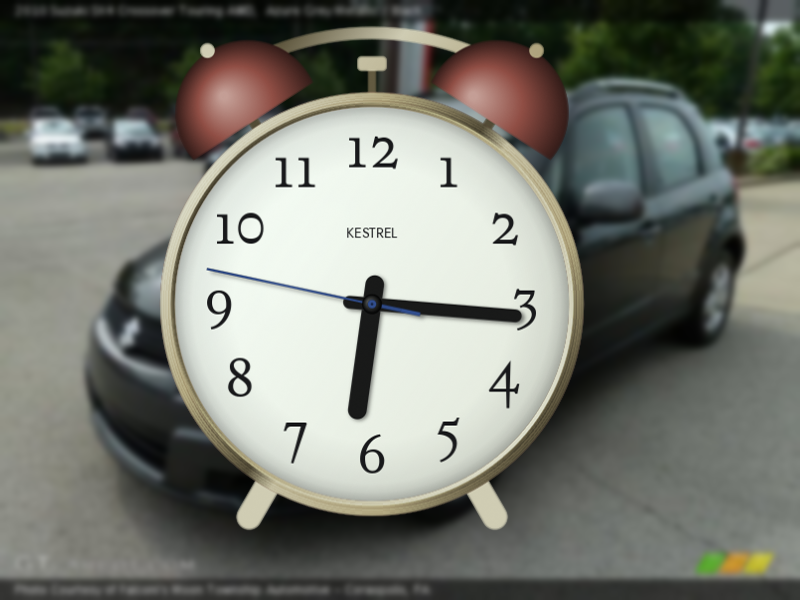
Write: 6,15,47
